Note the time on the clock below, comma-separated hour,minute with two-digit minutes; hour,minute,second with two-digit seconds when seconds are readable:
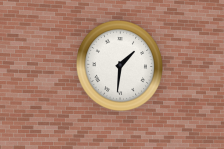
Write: 1,31
